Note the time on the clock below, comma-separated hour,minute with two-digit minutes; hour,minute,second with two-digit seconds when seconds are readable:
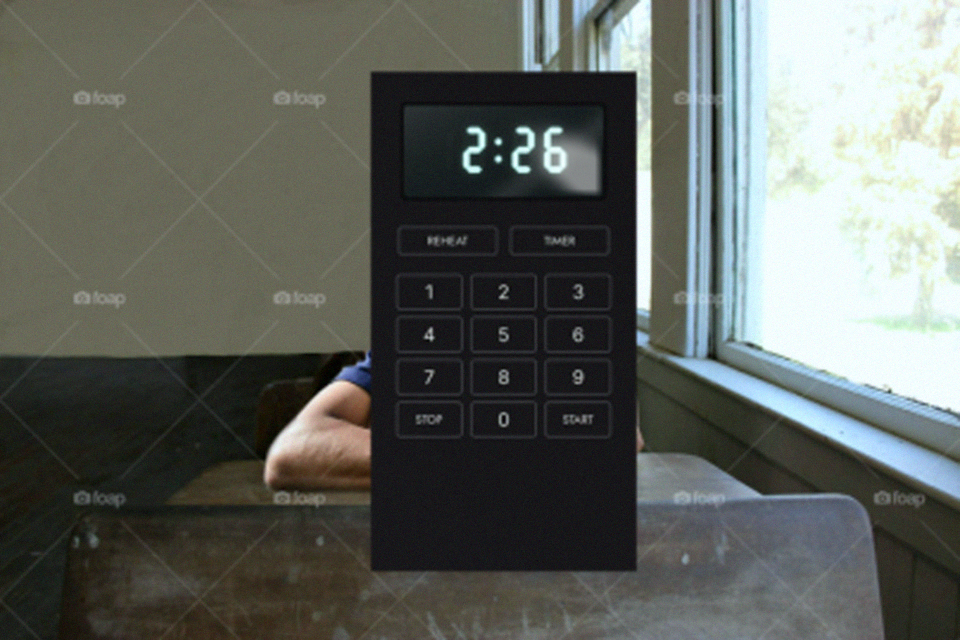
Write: 2,26
